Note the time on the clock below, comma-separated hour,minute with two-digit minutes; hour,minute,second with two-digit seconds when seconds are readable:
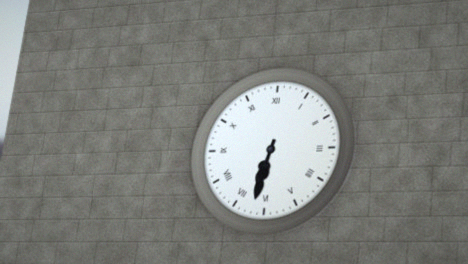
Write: 6,32
